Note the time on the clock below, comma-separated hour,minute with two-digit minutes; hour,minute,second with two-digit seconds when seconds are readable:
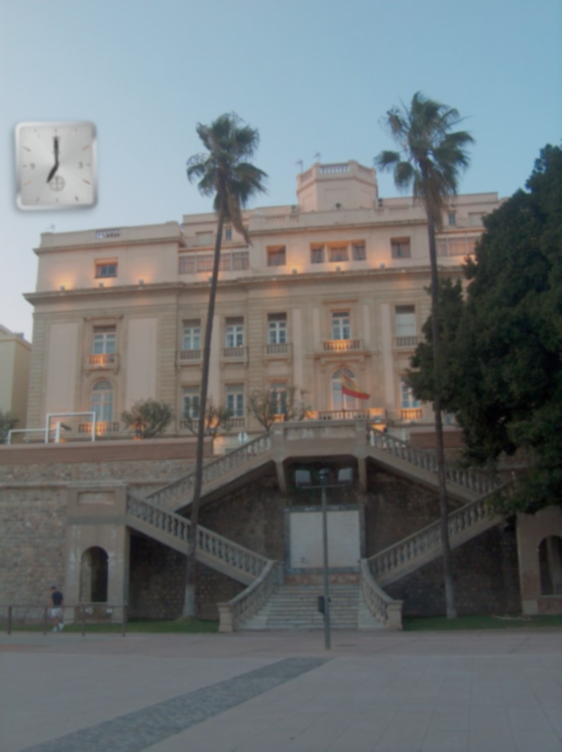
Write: 7,00
